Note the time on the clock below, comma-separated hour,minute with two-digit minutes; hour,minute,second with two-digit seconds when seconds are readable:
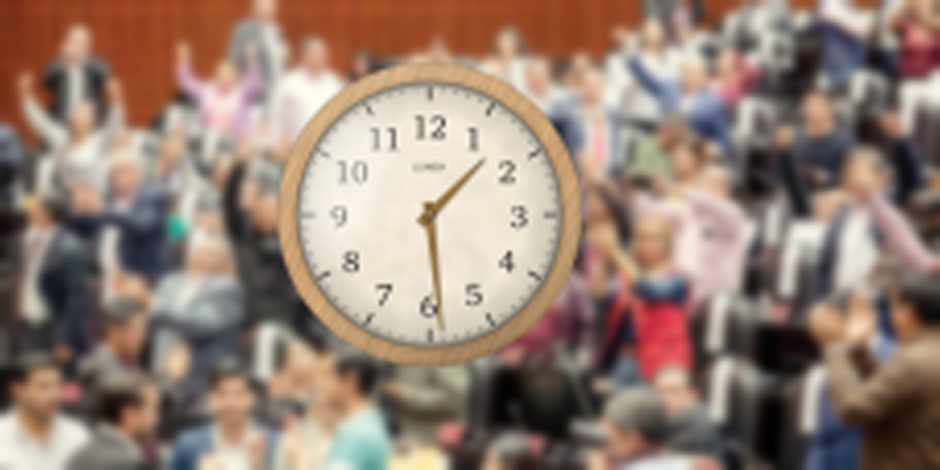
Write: 1,29
